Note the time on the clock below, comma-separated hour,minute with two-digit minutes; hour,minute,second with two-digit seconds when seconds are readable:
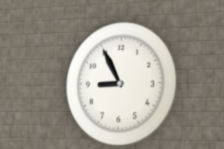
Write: 8,55
